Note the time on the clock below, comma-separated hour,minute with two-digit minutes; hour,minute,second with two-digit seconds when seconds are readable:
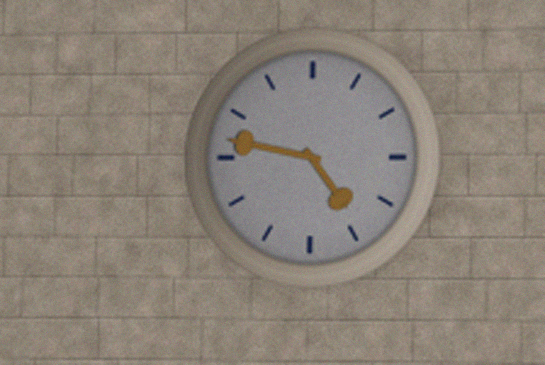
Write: 4,47
